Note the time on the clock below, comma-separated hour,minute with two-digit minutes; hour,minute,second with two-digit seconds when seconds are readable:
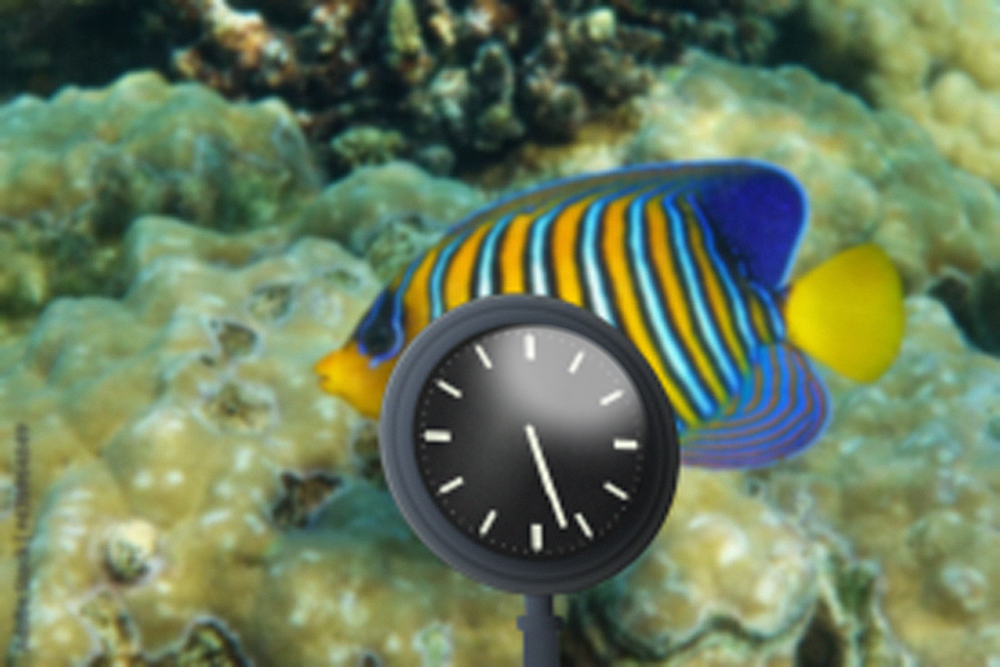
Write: 5,27
